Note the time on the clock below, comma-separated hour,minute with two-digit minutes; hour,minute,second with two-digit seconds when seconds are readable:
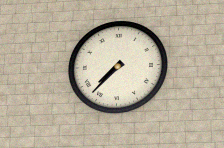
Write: 7,37
